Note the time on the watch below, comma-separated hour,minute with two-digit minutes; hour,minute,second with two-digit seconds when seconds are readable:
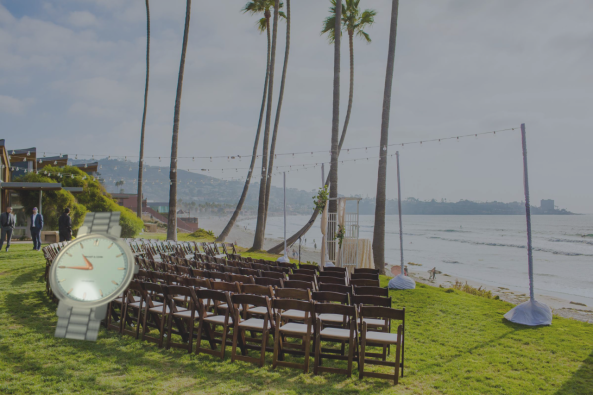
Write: 10,45
